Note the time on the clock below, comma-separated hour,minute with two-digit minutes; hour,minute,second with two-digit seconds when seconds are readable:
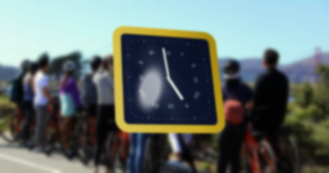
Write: 4,59
